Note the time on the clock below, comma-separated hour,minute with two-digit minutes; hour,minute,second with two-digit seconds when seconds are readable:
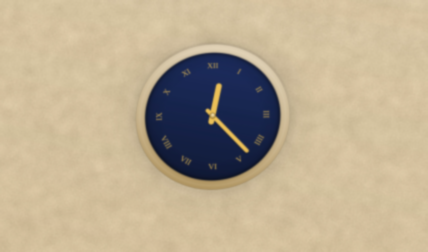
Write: 12,23
